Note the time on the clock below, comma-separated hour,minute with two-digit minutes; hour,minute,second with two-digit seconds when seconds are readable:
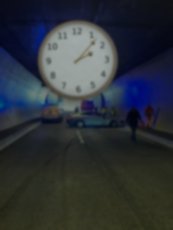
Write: 2,07
